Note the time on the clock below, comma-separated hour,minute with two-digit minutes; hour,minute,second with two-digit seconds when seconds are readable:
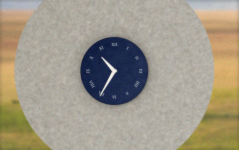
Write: 10,35
